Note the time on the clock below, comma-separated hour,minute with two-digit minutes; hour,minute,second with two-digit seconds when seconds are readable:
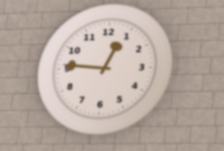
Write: 12,46
